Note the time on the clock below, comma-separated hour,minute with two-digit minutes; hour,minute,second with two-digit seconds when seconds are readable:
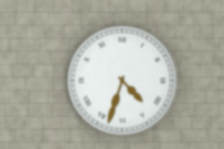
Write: 4,33
